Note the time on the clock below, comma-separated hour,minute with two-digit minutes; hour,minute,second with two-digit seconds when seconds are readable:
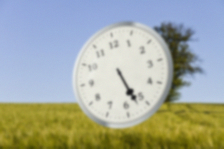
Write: 5,27
